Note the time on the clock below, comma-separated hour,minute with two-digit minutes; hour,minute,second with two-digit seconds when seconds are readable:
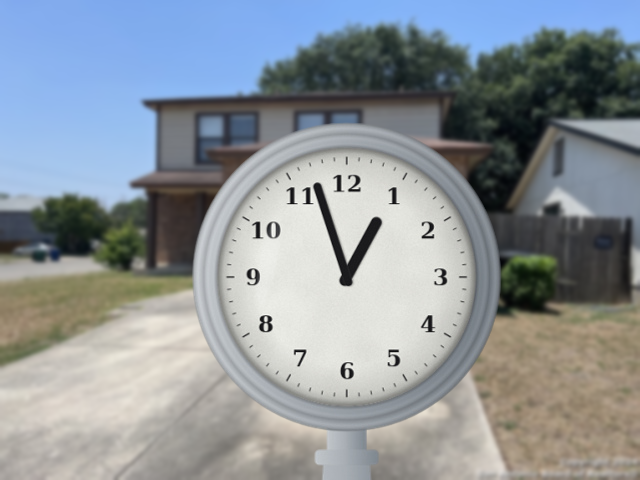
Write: 12,57
